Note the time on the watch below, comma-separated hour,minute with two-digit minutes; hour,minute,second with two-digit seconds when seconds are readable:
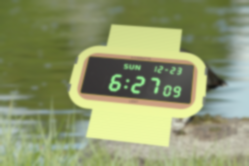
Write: 6,27,09
